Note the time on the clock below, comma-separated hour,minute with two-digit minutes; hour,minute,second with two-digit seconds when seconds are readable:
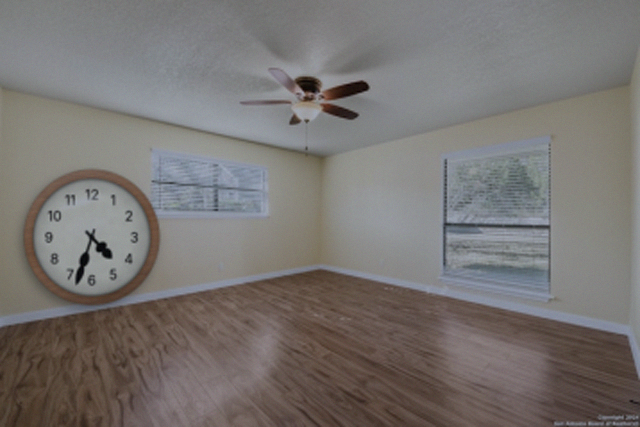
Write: 4,33
